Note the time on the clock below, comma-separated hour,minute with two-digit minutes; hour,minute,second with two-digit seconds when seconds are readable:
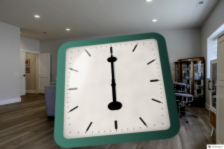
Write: 6,00
